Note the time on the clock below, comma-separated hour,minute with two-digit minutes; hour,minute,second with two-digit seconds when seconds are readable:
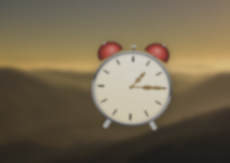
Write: 1,15
